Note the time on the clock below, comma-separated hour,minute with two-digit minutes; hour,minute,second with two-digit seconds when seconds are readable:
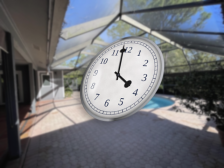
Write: 3,58
